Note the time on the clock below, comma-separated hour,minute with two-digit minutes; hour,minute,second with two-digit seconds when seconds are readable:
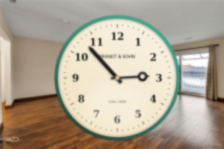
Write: 2,53
